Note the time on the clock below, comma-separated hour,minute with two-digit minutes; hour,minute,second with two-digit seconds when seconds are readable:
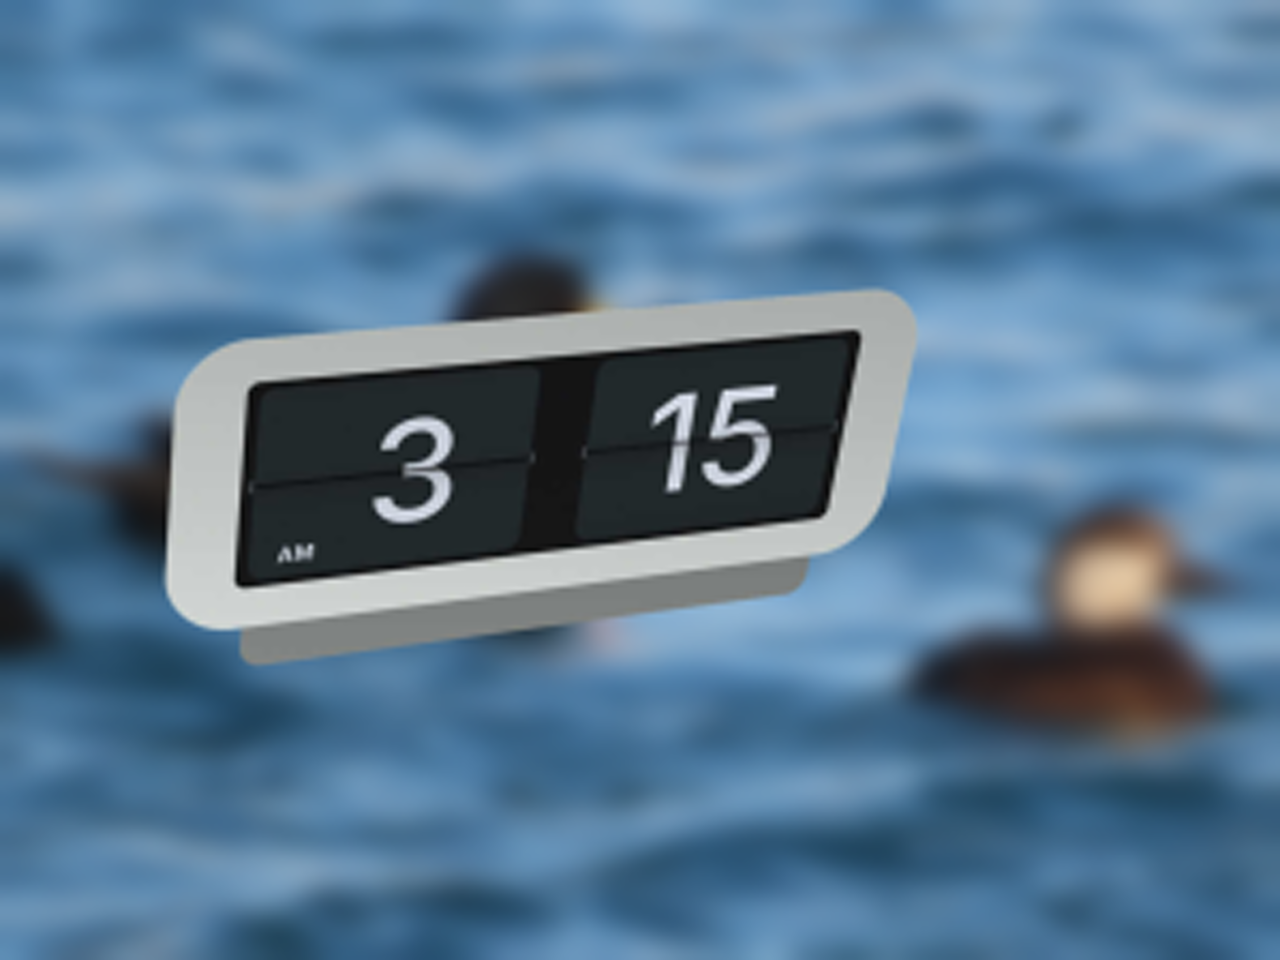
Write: 3,15
